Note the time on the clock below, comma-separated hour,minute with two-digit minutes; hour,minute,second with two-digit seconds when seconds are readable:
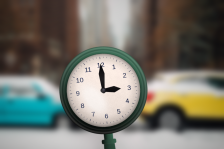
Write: 3,00
